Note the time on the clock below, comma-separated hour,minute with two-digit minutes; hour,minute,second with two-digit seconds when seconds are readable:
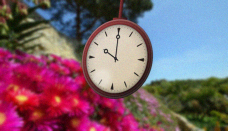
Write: 10,00
